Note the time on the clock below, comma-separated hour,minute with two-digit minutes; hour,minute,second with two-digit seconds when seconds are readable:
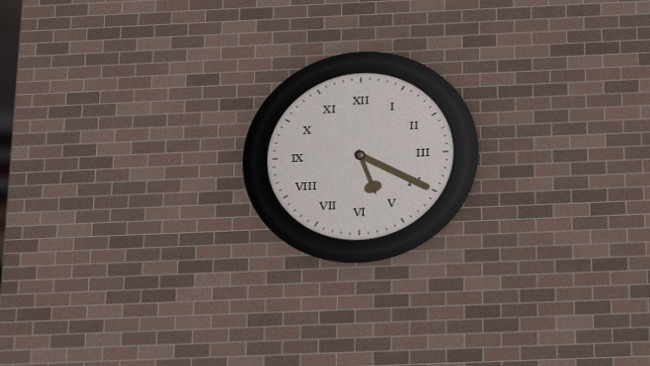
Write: 5,20
